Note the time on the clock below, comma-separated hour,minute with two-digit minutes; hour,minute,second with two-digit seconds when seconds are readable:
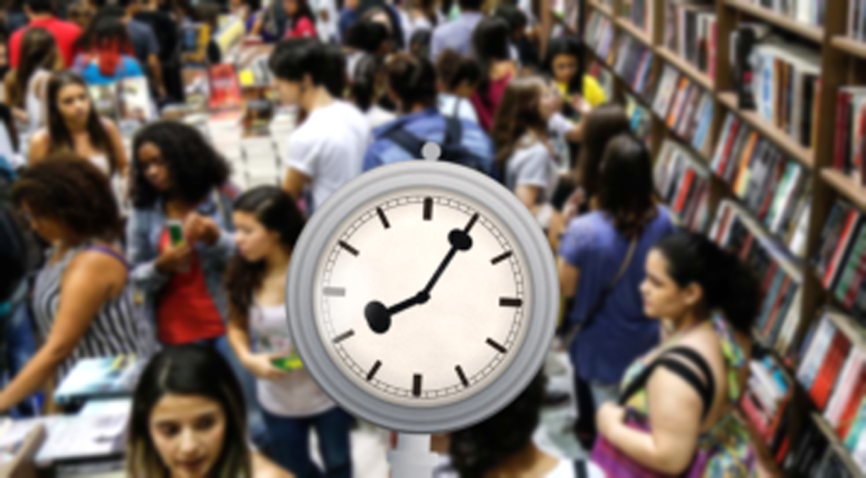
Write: 8,05
